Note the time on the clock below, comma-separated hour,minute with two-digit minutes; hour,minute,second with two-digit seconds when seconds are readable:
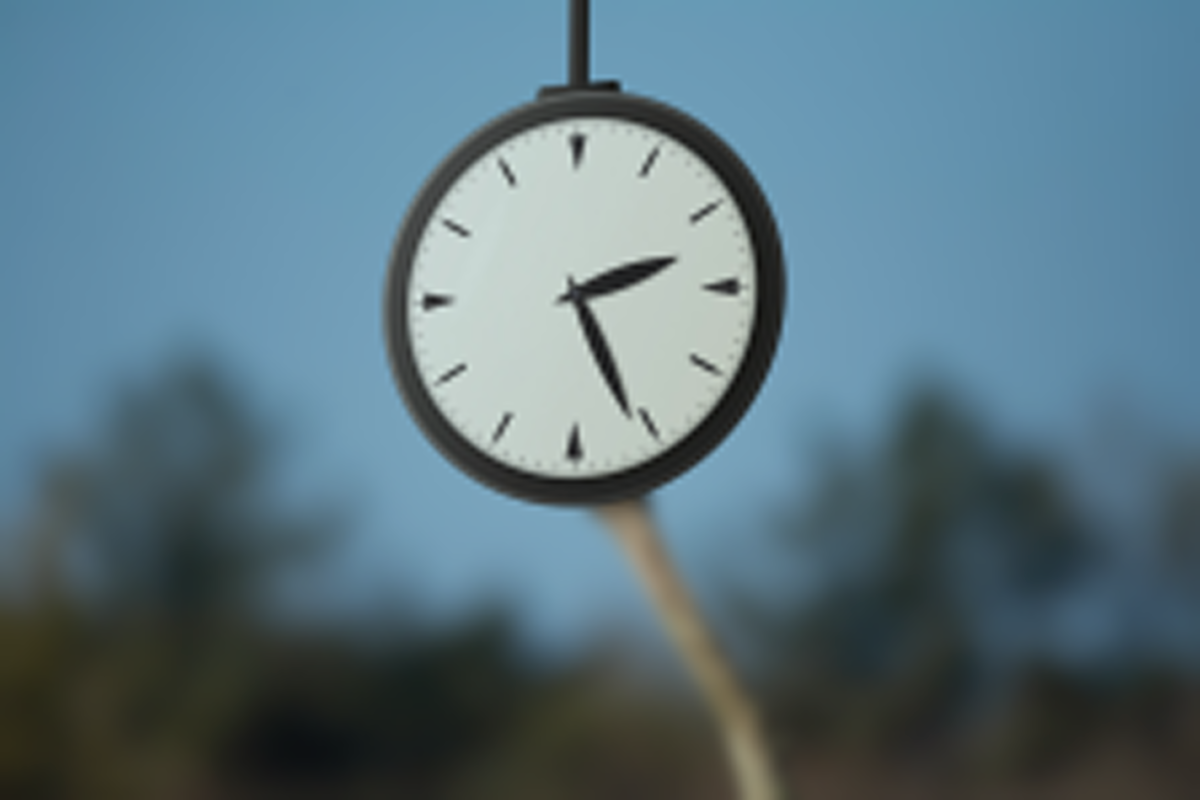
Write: 2,26
